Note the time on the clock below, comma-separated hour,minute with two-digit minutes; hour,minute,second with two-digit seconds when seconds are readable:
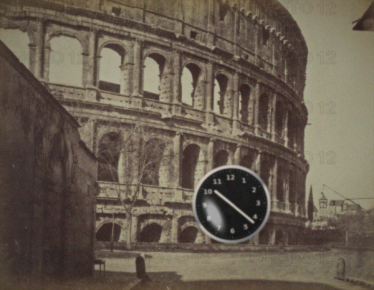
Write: 10,22
